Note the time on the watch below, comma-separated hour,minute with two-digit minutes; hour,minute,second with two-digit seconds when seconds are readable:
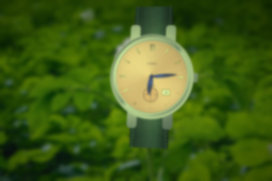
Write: 6,14
